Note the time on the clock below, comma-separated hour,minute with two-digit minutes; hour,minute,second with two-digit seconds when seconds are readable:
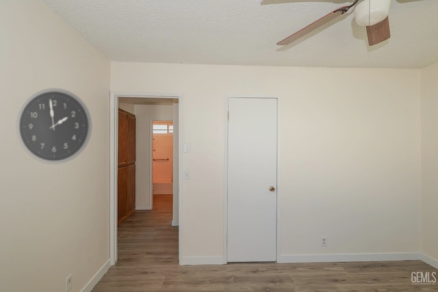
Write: 1,59
